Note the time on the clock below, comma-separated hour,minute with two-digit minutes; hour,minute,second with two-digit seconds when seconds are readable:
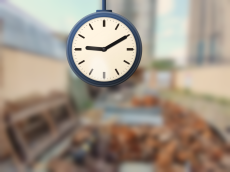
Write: 9,10
